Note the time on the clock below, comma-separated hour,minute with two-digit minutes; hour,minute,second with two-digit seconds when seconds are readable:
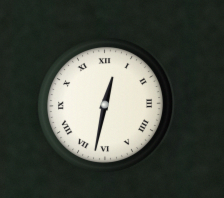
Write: 12,32
